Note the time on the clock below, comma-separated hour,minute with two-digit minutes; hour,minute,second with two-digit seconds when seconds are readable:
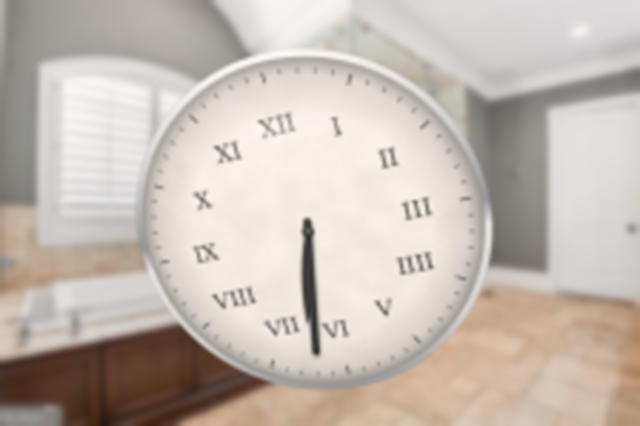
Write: 6,32
